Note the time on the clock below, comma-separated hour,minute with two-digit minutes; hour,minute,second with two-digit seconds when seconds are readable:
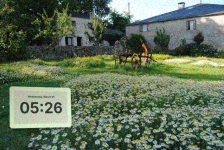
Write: 5,26
